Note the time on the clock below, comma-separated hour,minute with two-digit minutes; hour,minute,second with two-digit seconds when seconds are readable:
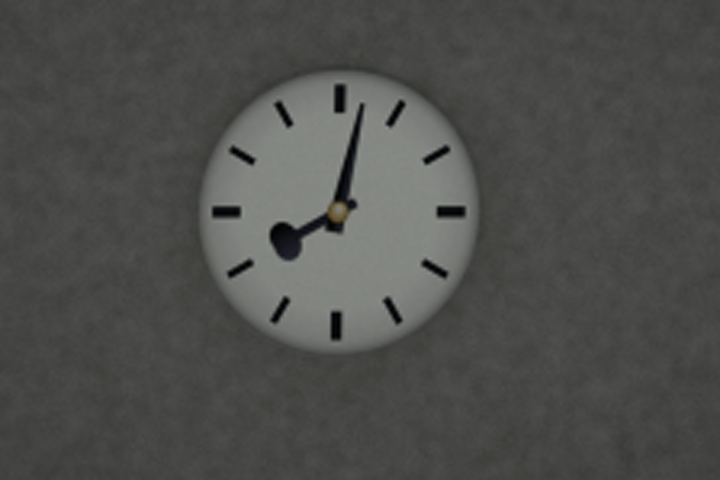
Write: 8,02
